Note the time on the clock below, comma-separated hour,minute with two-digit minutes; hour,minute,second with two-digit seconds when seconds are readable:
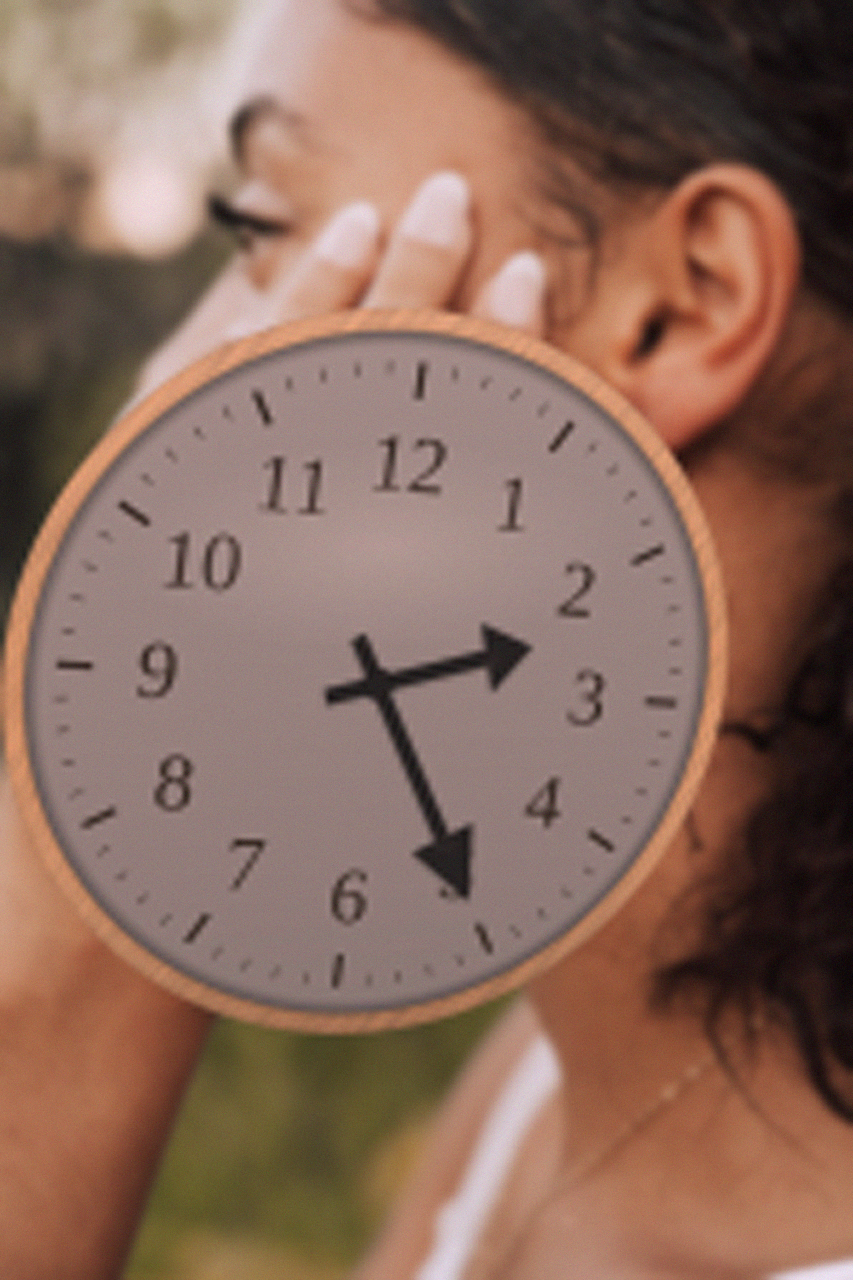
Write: 2,25
